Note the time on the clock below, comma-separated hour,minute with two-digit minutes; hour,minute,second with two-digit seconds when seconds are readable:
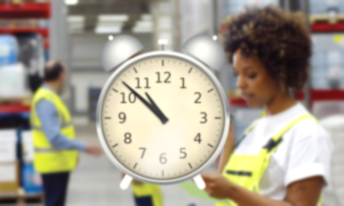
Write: 10,52
